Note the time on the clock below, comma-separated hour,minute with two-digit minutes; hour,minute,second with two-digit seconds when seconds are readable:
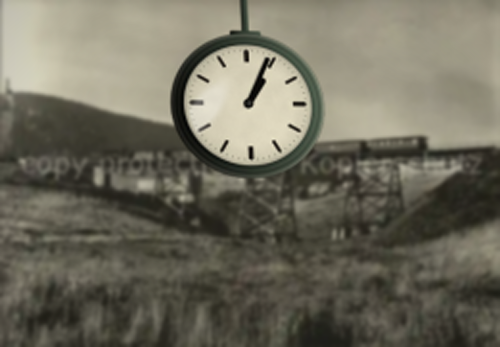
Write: 1,04
